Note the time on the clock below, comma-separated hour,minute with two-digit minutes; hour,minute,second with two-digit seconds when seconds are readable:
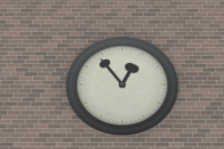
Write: 12,54
